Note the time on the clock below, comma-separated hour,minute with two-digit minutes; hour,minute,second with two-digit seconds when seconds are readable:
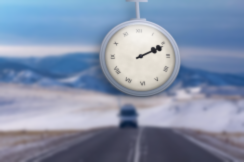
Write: 2,11
